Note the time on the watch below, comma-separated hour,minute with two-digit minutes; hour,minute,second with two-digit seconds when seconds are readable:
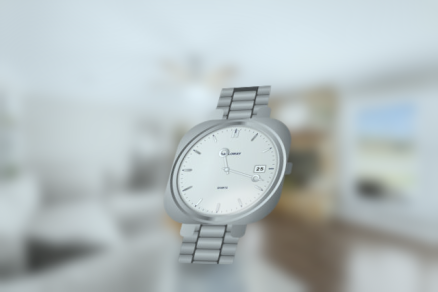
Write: 11,18
